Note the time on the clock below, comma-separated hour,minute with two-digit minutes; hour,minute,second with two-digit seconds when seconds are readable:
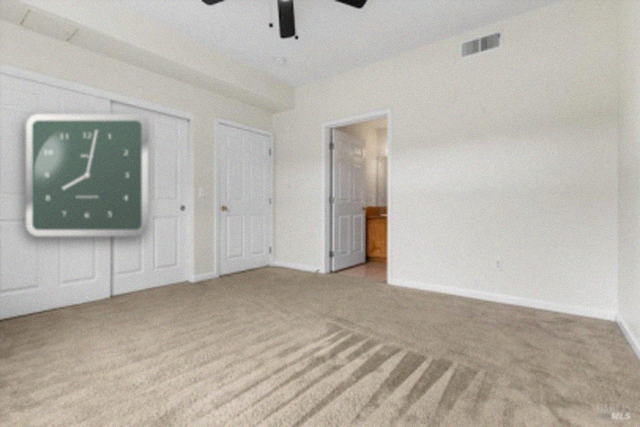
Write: 8,02
